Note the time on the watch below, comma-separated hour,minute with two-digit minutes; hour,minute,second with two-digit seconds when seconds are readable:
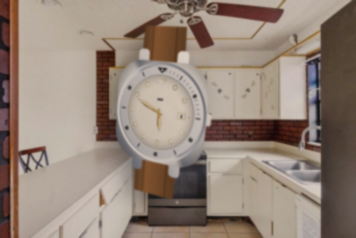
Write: 5,49
